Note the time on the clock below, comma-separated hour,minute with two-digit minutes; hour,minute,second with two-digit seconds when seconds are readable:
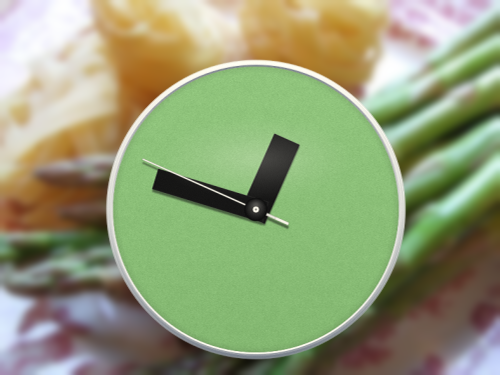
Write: 12,47,49
